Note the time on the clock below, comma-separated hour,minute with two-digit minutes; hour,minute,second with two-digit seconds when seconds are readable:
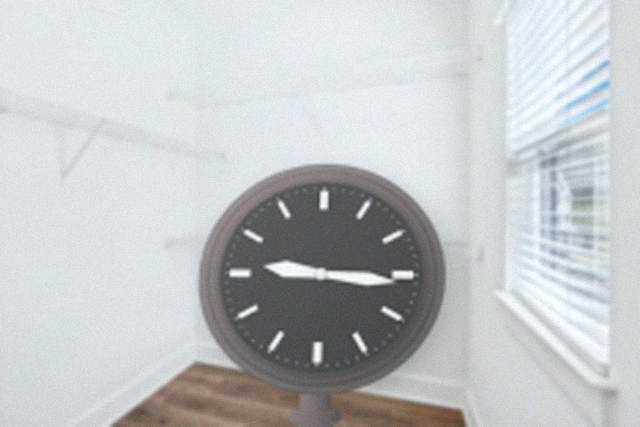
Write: 9,16
